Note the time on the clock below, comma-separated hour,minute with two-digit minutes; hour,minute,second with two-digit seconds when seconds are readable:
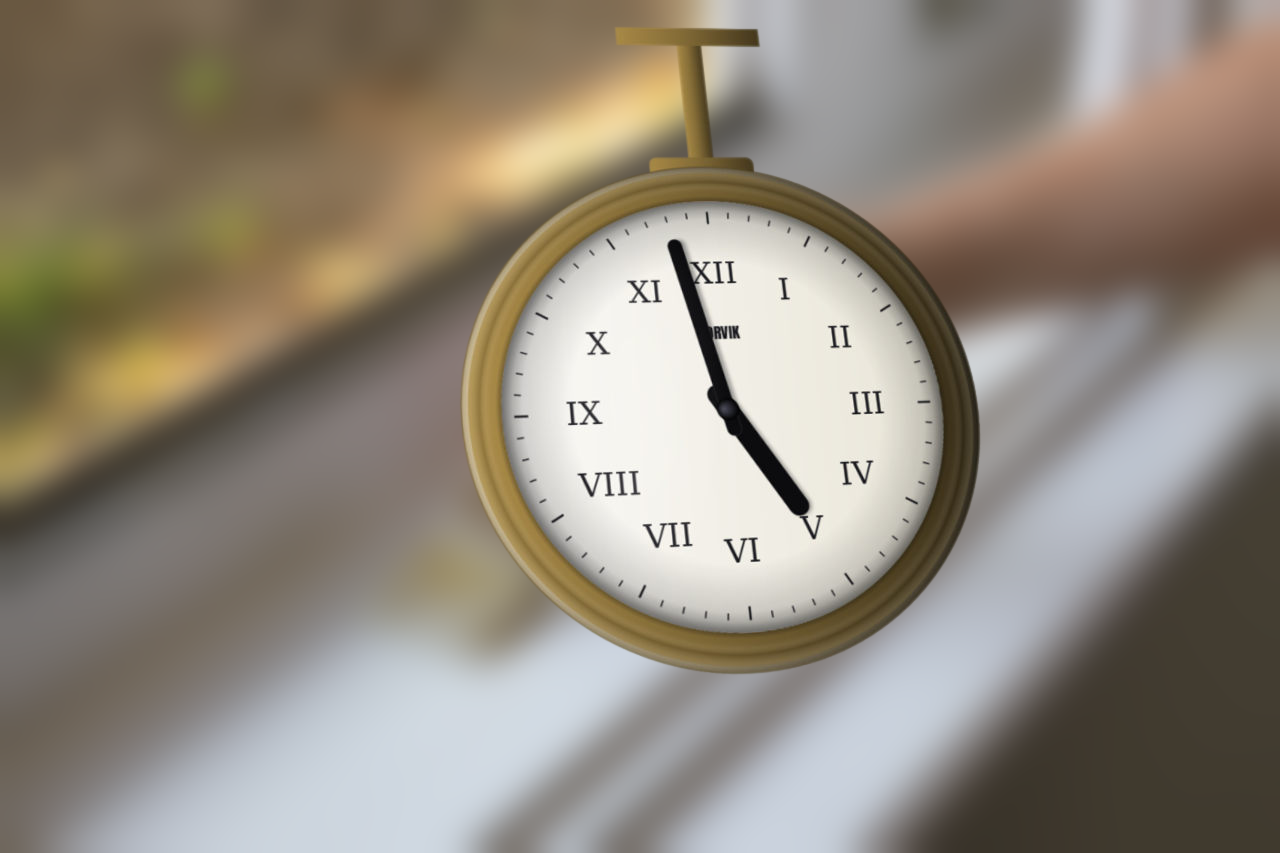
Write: 4,58
